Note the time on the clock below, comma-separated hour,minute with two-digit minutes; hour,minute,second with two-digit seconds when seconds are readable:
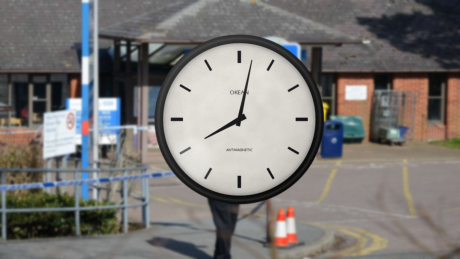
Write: 8,02
